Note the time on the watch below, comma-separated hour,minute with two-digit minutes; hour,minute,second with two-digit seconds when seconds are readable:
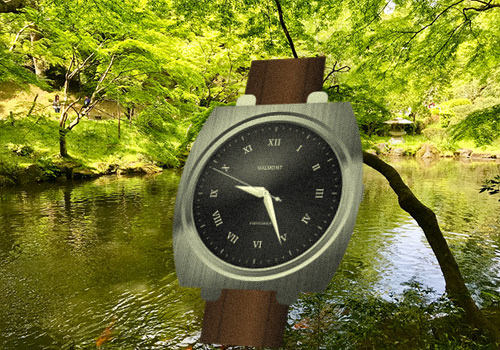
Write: 9,25,49
